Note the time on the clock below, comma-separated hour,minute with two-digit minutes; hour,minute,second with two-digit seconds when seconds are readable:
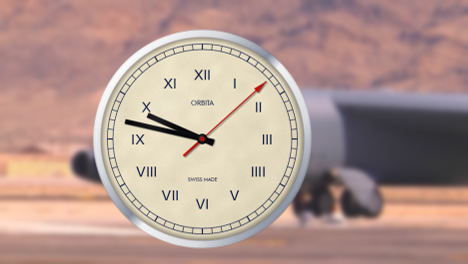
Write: 9,47,08
